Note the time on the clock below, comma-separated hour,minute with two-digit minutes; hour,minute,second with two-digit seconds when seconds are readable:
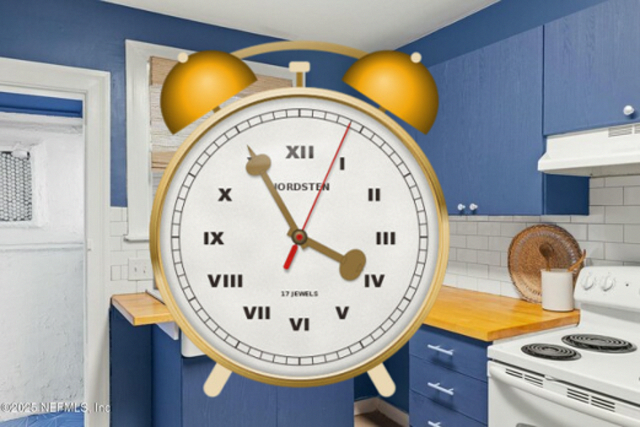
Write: 3,55,04
